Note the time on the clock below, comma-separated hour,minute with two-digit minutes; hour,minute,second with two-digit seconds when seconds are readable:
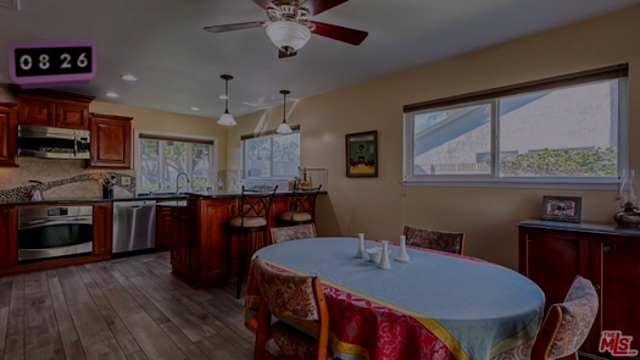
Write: 8,26
